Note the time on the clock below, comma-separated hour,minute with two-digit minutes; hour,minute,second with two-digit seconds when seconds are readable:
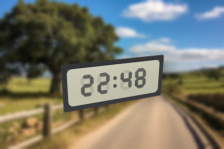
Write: 22,48
